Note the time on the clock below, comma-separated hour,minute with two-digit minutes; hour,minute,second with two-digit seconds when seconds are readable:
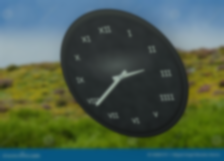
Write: 2,39
